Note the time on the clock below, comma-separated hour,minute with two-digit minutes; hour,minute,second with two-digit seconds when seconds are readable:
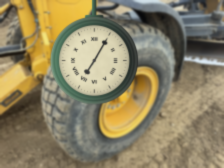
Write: 7,05
